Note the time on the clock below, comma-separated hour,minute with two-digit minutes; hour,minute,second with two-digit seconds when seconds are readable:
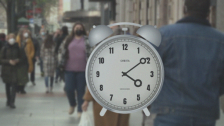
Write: 4,09
